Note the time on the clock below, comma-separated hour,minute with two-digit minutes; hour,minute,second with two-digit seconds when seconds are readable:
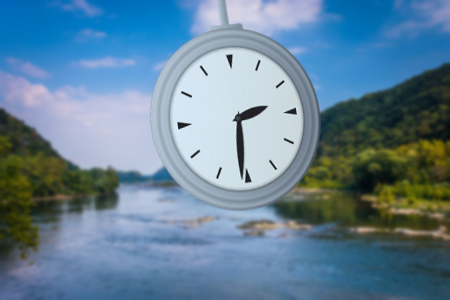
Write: 2,31
